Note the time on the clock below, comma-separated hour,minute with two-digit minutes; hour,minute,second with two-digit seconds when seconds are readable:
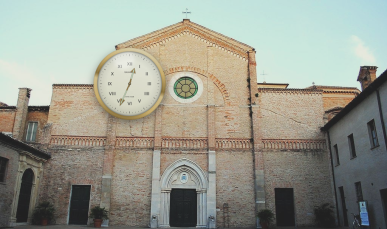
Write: 12,34
